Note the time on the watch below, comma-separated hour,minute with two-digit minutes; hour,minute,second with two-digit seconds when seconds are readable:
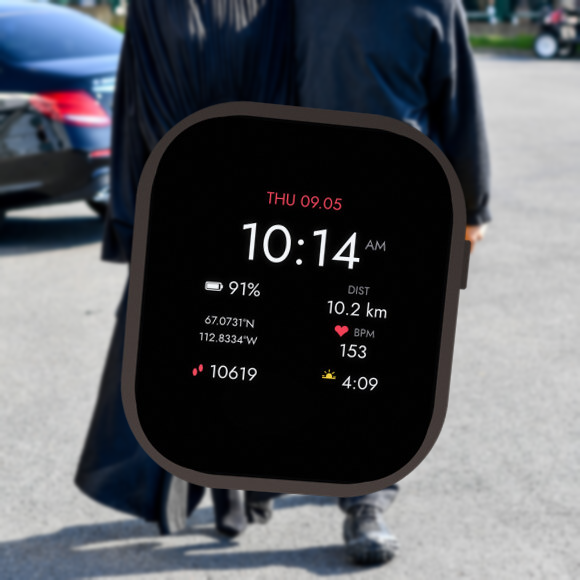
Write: 10,14
